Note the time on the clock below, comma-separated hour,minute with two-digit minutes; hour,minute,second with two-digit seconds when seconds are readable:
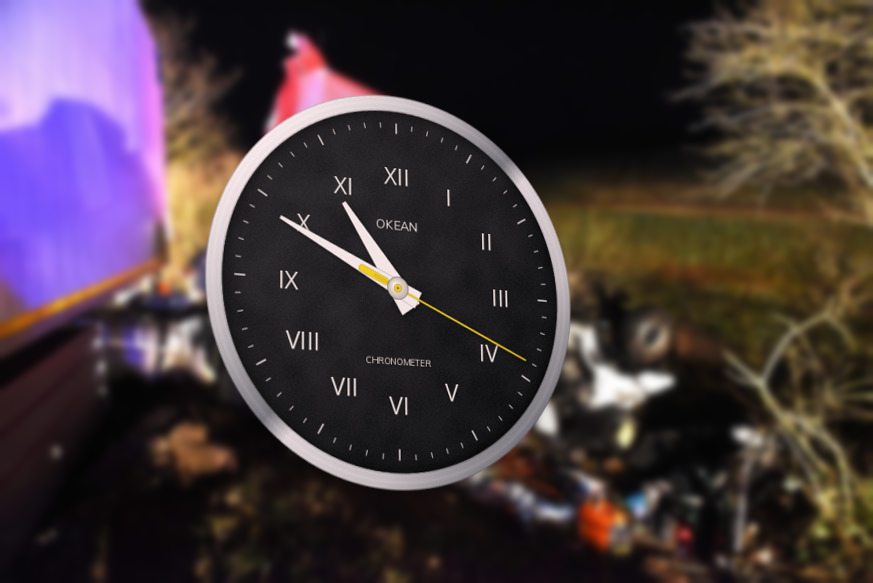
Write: 10,49,19
